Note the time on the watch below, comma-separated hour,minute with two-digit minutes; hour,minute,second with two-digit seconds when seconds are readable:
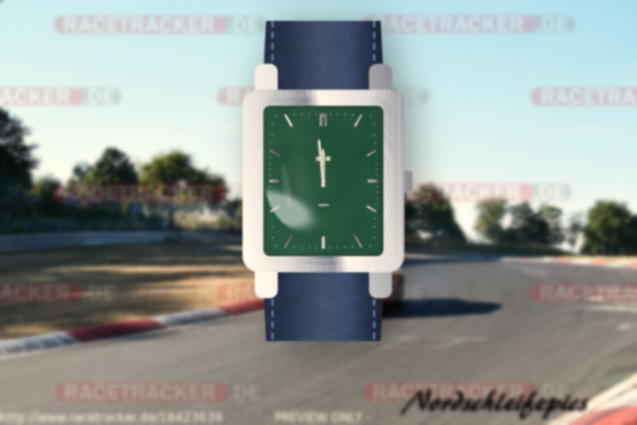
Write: 11,59
